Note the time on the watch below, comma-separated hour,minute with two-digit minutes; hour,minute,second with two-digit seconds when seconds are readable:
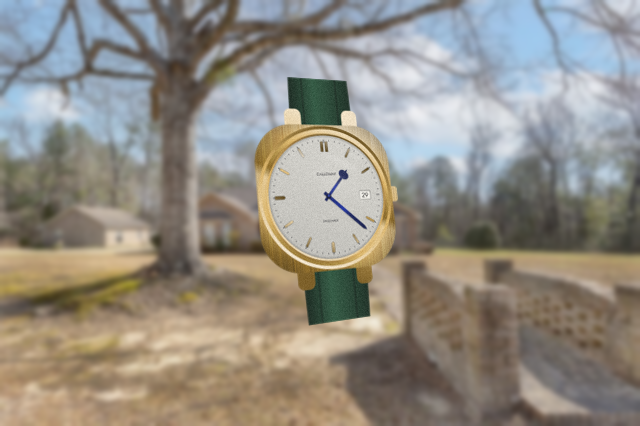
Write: 1,22
